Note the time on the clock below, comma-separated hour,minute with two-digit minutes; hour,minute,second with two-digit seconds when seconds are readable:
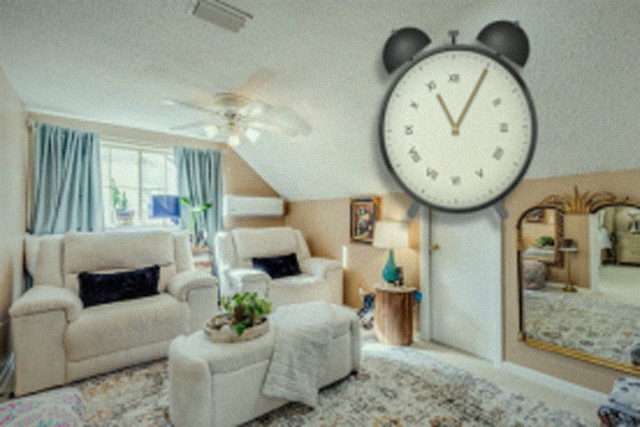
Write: 11,05
